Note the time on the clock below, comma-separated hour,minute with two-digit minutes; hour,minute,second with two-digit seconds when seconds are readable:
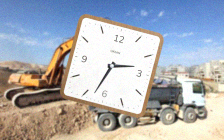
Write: 2,33
